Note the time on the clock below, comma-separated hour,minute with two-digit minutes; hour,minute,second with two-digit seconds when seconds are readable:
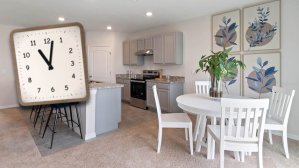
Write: 11,02
